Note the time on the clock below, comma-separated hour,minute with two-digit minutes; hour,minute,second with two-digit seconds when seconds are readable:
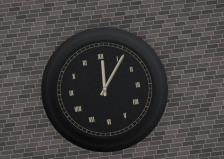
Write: 12,06
